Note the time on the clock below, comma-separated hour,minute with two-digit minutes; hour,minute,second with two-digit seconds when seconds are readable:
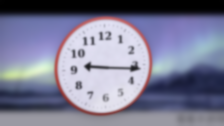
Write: 9,16
